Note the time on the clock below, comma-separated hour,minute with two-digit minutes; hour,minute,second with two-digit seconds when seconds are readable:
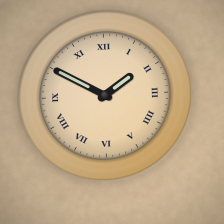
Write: 1,50
